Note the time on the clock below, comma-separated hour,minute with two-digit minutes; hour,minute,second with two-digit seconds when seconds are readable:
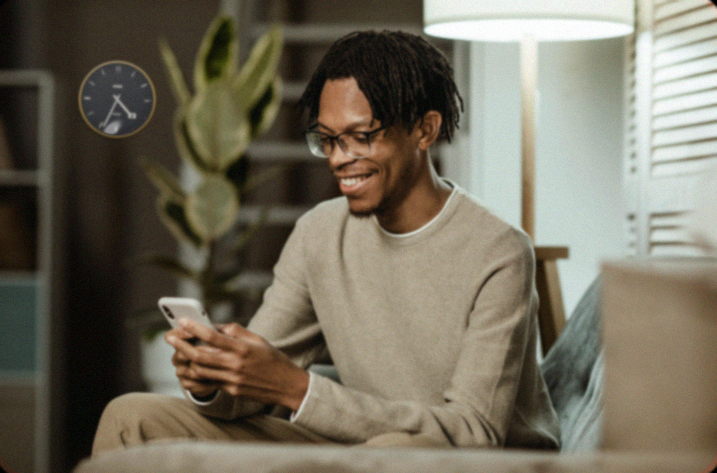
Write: 4,34
